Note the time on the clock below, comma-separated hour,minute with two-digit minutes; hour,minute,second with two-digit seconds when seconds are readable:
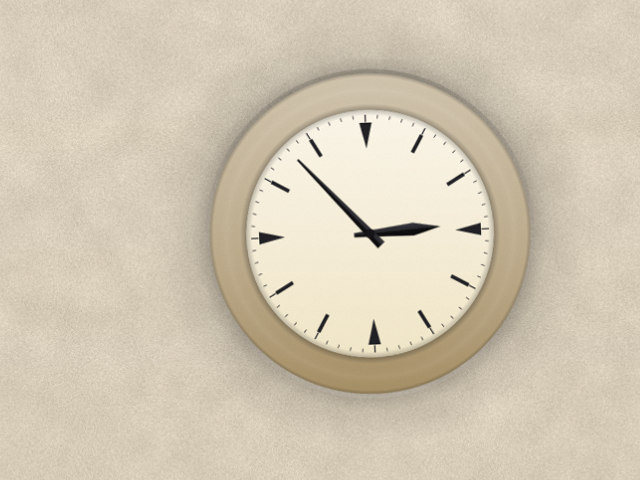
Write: 2,53
